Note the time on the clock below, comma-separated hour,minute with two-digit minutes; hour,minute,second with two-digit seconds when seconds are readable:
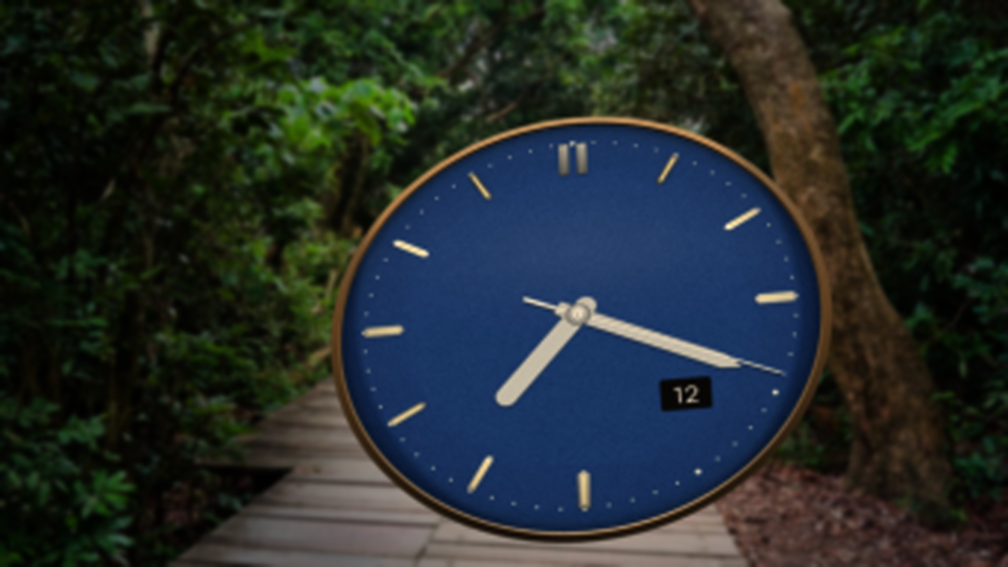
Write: 7,19,19
